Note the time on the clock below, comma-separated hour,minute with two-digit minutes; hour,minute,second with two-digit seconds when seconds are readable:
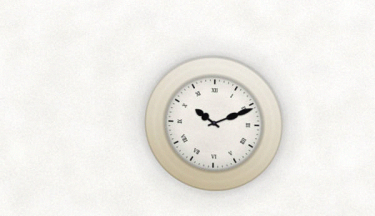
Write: 10,11
